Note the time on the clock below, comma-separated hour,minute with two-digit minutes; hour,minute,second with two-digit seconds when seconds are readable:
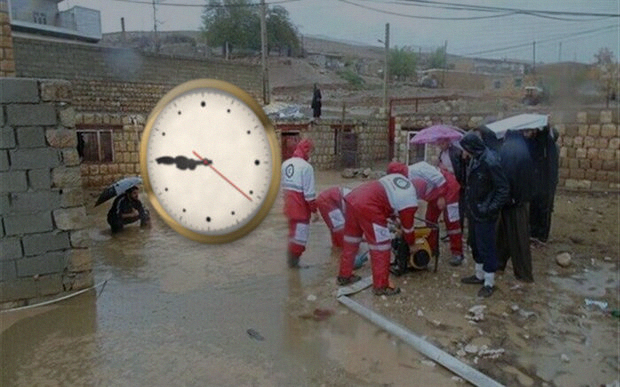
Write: 8,45,21
